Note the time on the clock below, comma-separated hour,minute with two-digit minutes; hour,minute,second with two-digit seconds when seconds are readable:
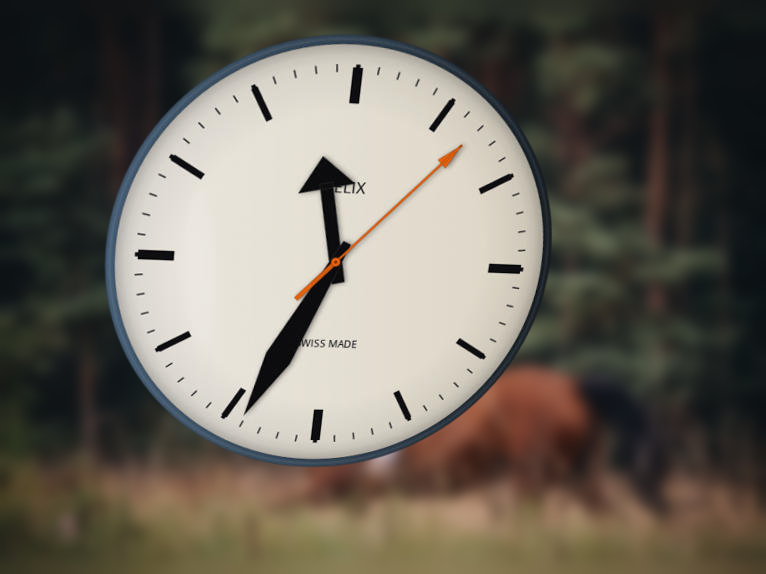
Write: 11,34,07
